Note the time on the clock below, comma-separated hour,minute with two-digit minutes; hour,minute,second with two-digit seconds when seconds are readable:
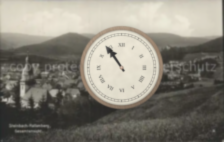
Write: 10,54
